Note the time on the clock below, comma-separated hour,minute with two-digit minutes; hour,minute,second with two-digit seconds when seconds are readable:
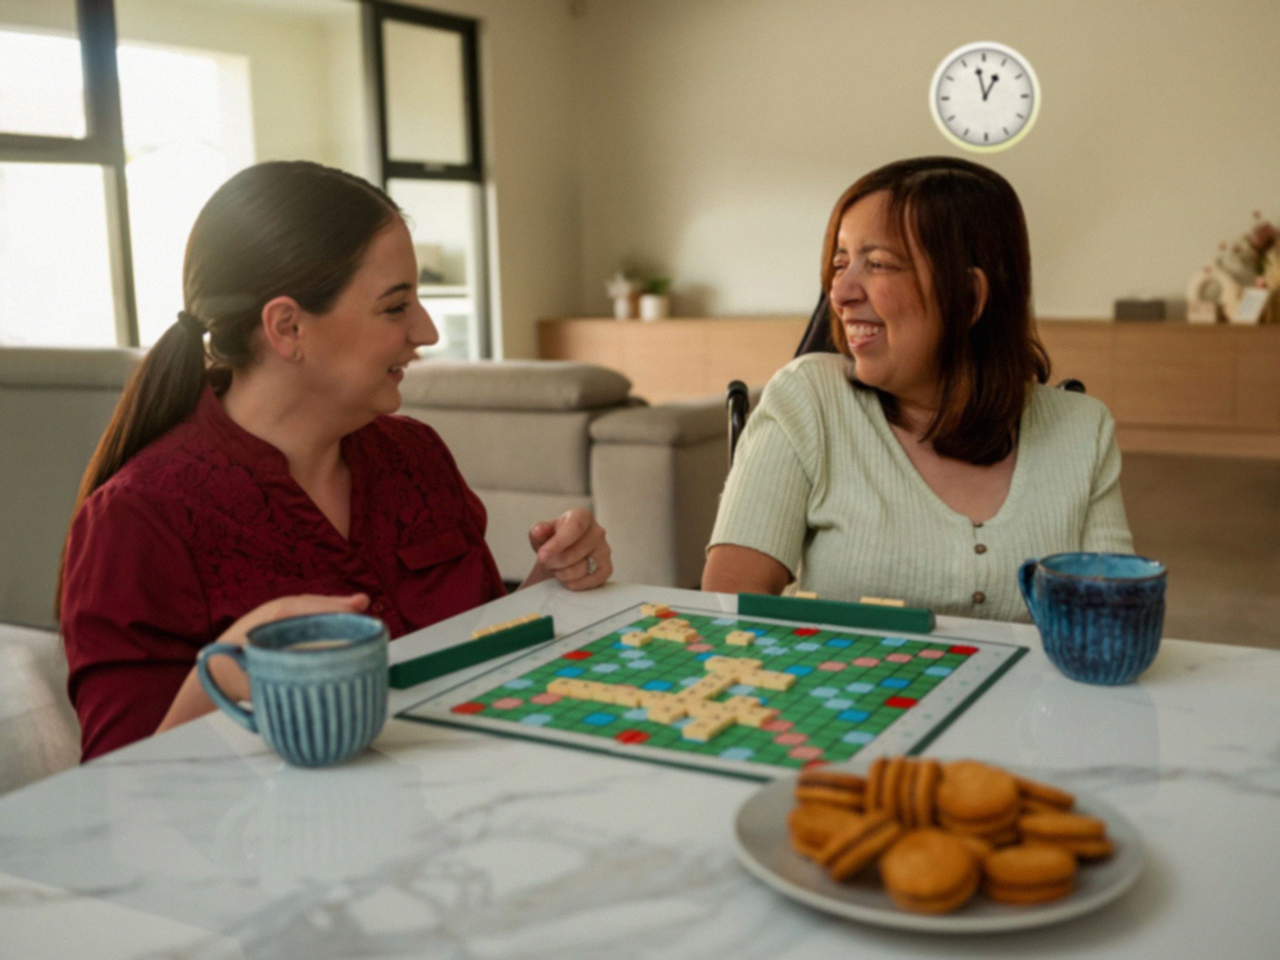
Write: 12,58
